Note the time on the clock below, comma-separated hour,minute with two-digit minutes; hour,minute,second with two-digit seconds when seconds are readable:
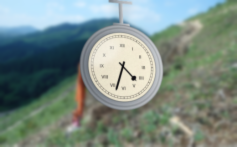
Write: 4,33
